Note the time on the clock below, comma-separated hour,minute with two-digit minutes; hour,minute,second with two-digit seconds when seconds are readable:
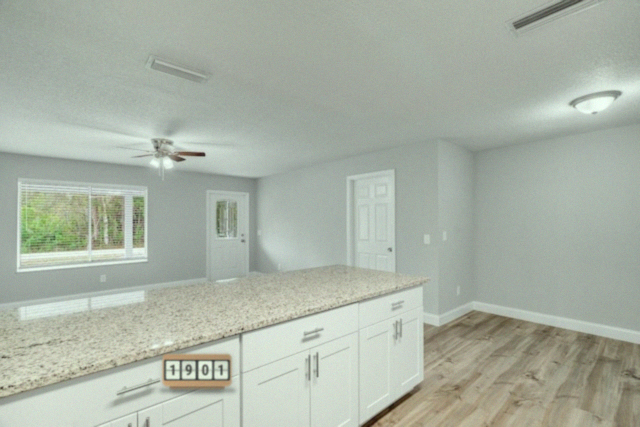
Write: 19,01
